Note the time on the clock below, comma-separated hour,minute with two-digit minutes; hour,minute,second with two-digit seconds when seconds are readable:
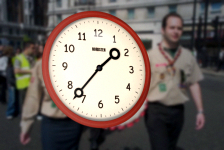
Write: 1,37
